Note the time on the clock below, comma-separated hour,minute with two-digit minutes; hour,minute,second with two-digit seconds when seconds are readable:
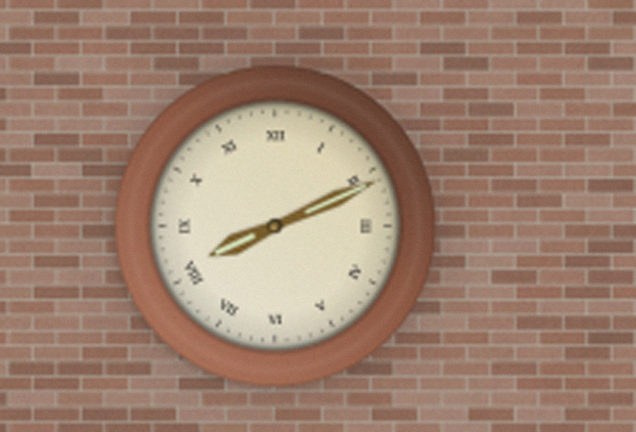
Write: 8,11
